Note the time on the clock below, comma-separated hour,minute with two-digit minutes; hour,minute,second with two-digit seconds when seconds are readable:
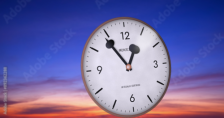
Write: 12,54
